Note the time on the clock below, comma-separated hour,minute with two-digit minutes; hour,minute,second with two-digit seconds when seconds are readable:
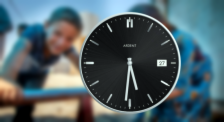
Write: 5,31
